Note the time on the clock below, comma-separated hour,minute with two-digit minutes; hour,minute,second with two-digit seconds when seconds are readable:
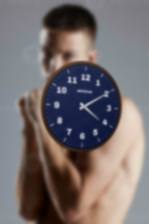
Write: 4,10
